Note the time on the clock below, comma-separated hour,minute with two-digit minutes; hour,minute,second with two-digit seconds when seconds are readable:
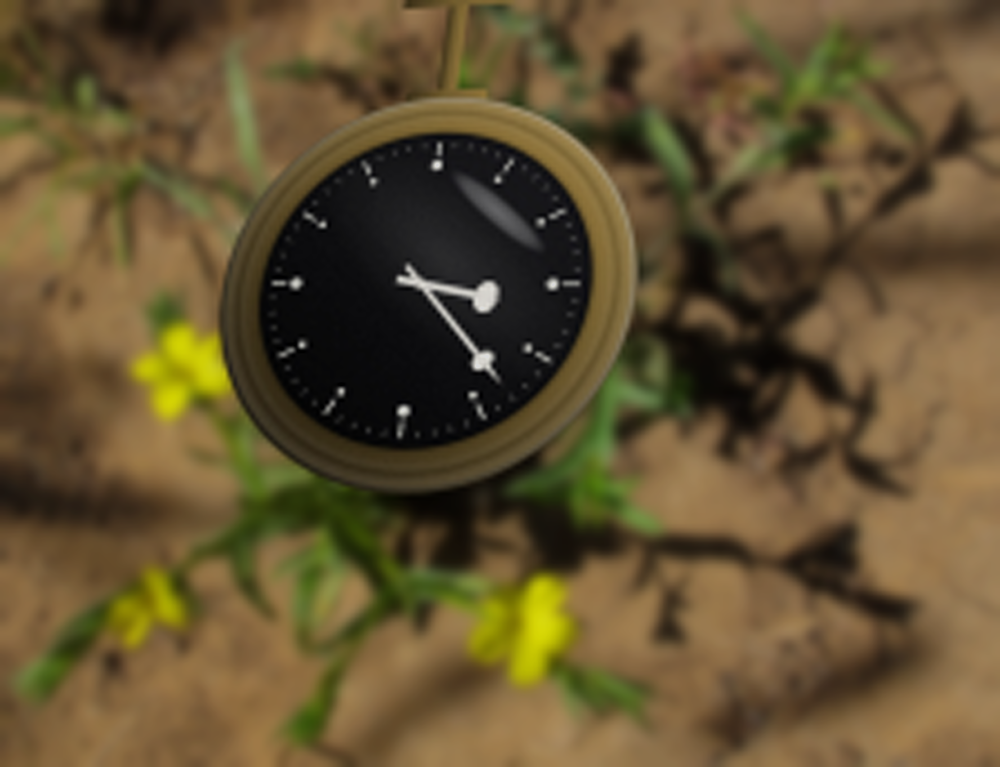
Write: 3,23
